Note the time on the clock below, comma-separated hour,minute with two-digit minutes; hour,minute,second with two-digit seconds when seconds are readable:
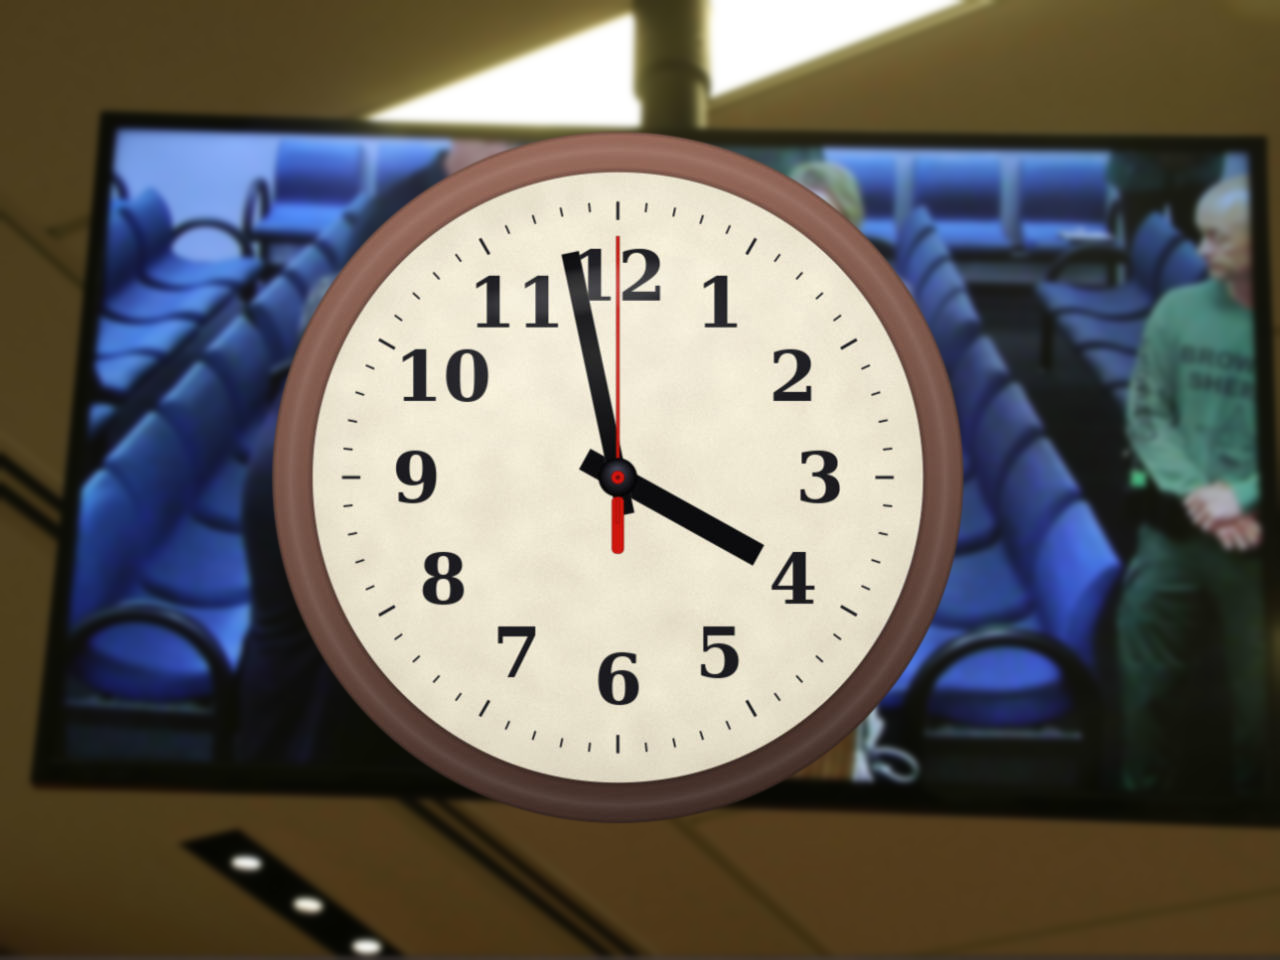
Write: 3,58,00
